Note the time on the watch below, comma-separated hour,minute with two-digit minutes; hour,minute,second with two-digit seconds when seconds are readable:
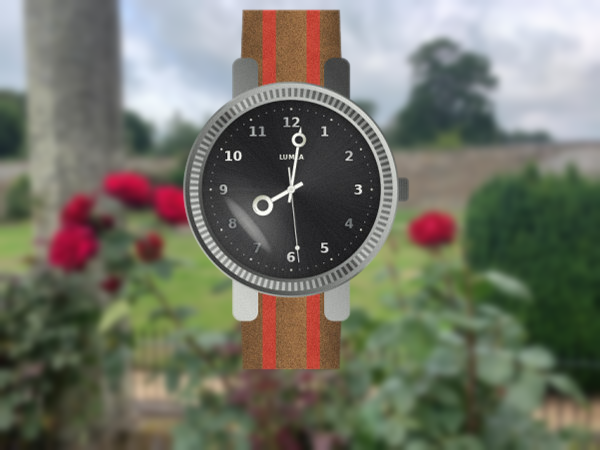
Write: 8,01,29
